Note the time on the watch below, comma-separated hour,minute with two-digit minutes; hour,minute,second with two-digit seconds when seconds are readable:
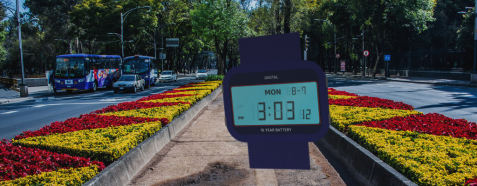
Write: 3,03,12
